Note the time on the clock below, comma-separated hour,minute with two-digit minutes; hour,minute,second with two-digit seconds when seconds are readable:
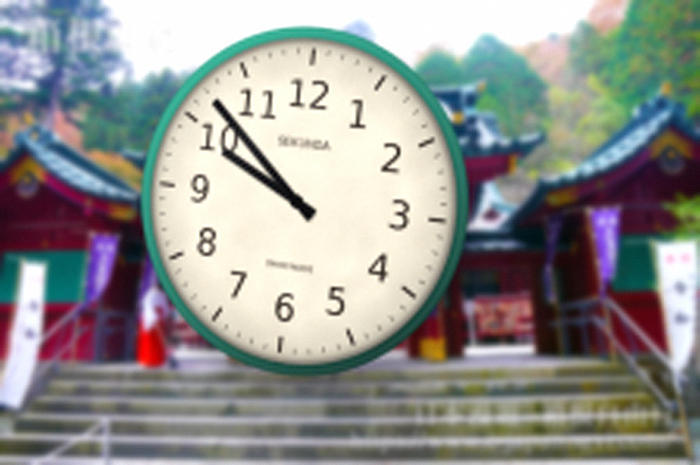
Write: 9,52
